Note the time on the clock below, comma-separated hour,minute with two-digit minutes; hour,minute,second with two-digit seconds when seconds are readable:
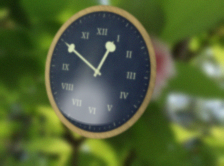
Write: 12,50
